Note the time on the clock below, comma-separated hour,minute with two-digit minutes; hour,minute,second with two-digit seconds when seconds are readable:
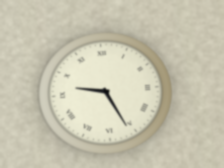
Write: 9,26
